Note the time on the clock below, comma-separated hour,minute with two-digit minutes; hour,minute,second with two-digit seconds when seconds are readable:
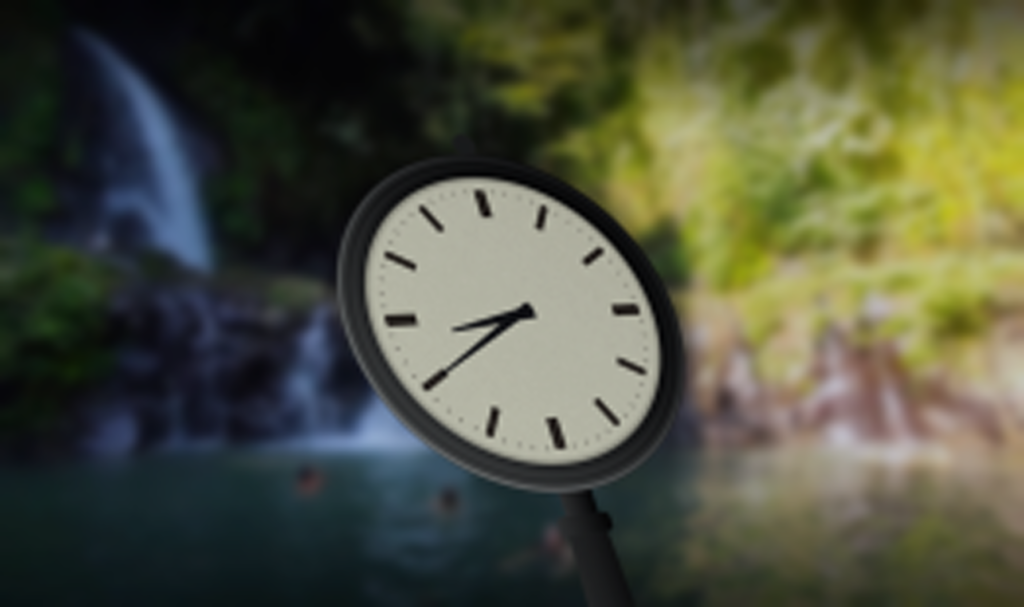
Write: 8,40
